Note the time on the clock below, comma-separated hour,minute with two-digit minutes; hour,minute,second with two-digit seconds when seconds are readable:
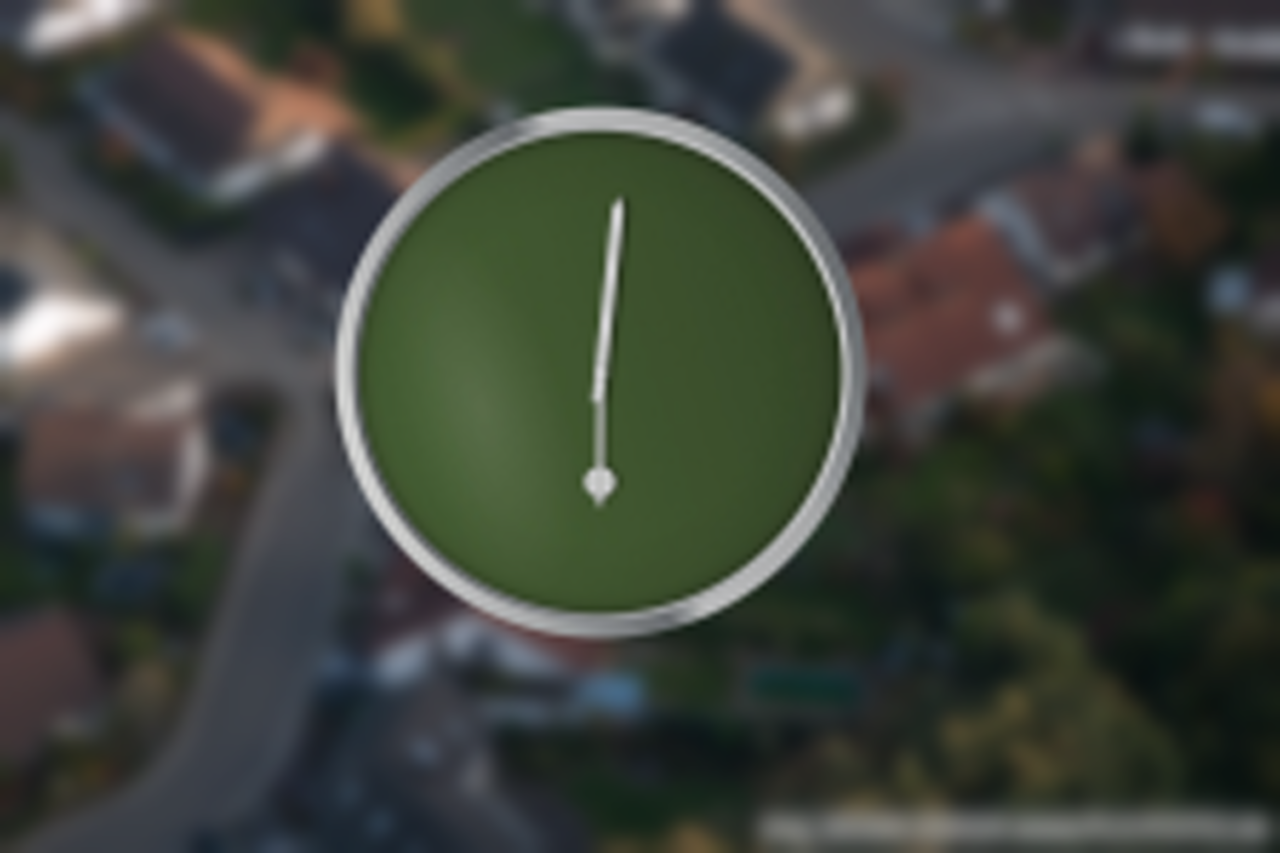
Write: 6,01
